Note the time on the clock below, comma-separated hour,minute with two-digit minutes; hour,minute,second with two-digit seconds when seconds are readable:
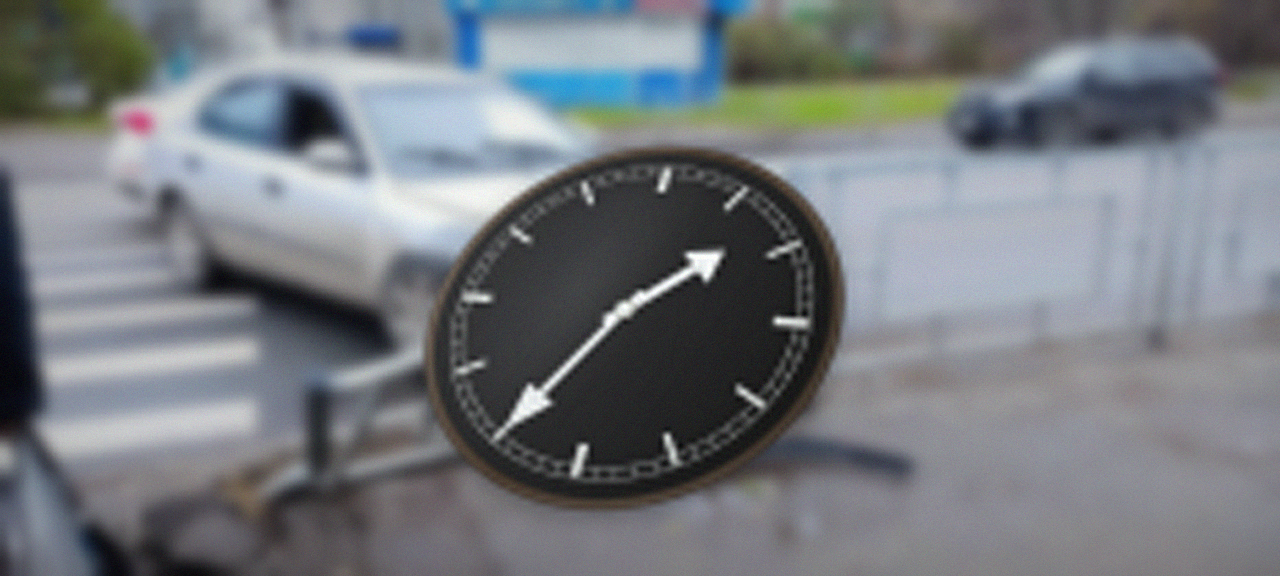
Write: 1,35
